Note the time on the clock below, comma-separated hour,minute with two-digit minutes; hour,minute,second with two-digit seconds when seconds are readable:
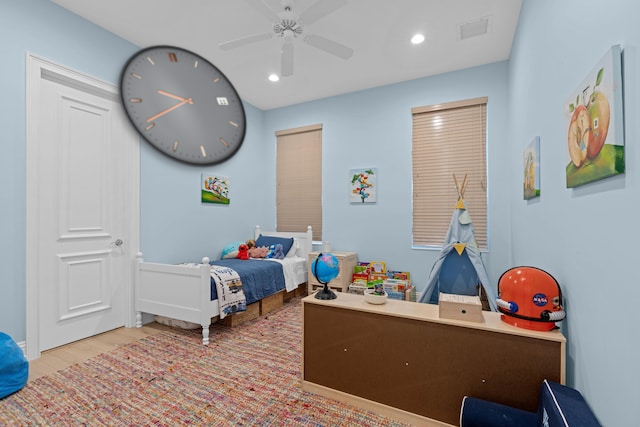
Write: 9,41
